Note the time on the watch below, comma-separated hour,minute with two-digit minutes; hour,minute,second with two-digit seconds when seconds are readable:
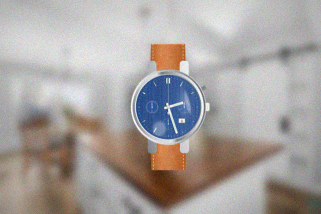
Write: 2,27
